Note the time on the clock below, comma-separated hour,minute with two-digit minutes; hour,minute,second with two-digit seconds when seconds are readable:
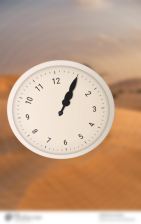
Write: 1,05
